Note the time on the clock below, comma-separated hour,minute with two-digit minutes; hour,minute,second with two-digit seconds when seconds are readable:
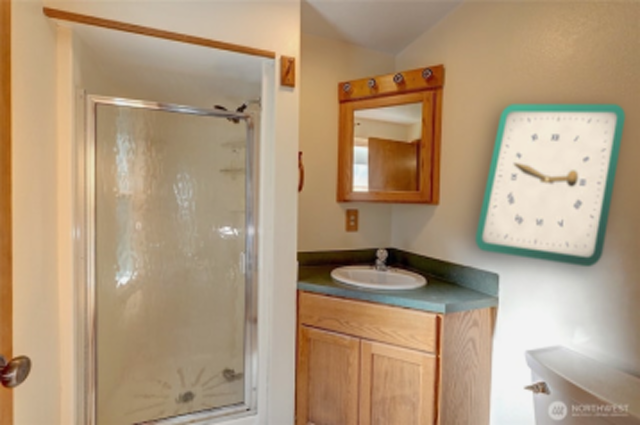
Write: 2,48
